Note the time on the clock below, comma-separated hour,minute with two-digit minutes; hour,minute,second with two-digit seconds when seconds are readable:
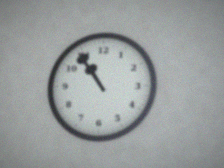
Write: 10,54
